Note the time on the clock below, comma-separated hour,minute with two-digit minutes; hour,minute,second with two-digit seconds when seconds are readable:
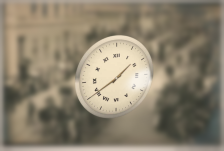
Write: 1,40
